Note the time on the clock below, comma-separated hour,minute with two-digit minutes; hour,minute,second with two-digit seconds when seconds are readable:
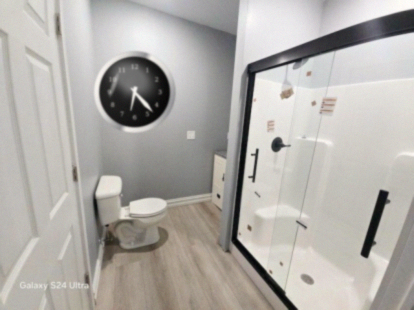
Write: 6,23
